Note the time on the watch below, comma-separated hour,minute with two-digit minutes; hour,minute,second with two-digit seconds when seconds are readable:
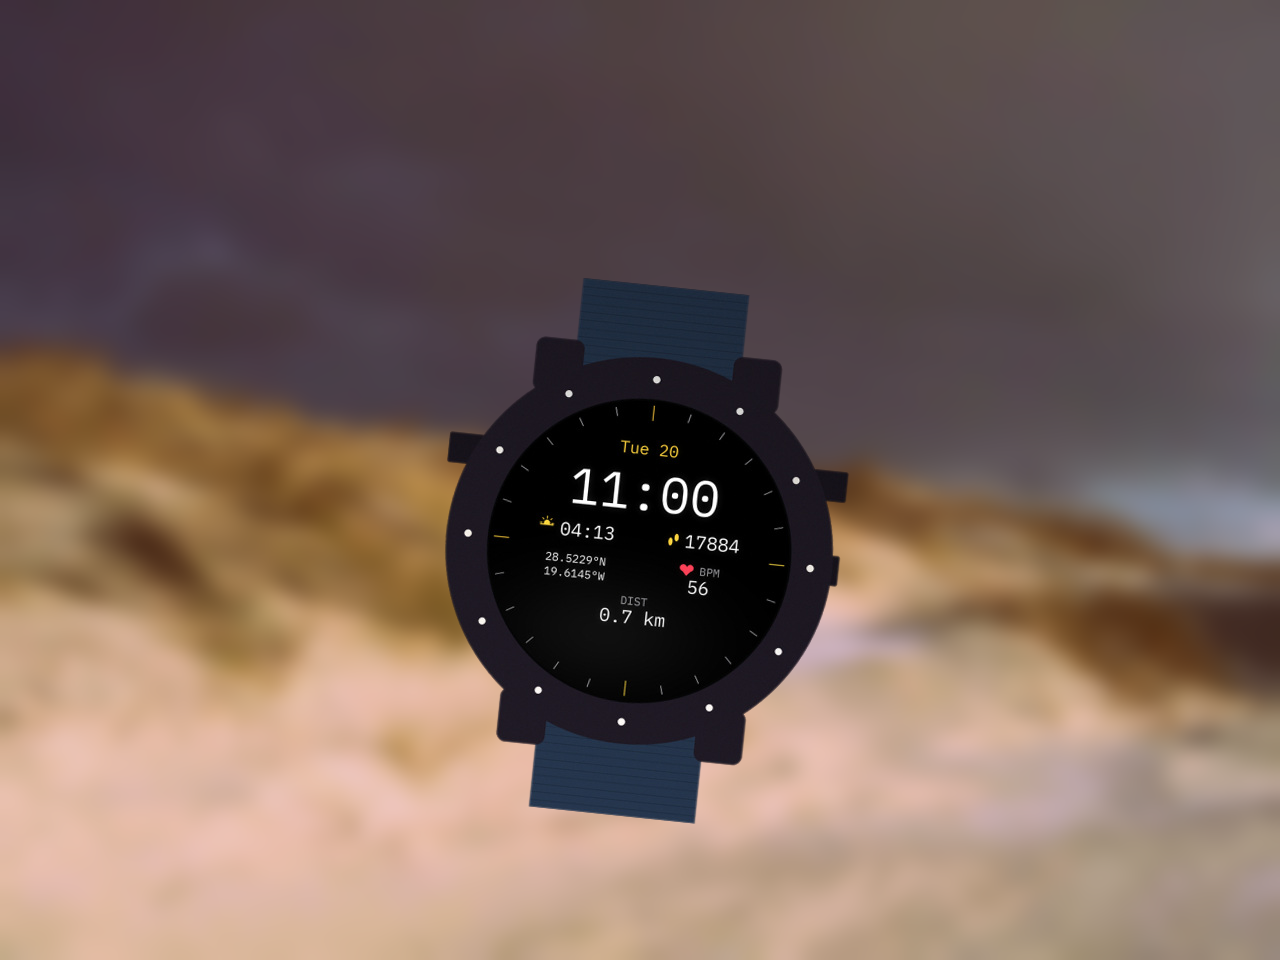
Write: 11,00
